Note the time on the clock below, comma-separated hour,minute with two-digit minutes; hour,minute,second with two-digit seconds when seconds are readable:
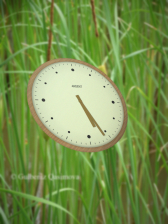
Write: 5,26
